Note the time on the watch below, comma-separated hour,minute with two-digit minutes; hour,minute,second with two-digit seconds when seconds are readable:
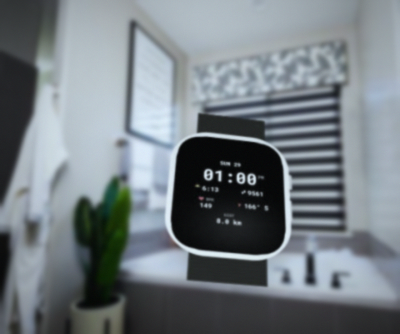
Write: 1,00
